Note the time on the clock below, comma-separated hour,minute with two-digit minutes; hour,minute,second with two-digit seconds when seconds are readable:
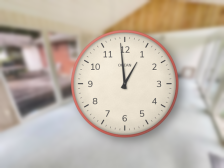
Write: 12,59
